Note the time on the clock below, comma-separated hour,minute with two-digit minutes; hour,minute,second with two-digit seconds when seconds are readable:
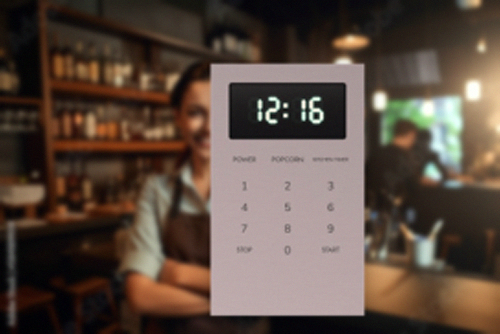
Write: 12,16
